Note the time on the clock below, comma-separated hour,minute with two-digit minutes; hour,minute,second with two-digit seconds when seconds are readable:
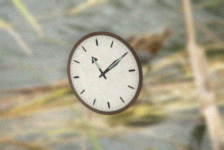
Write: 11,10
